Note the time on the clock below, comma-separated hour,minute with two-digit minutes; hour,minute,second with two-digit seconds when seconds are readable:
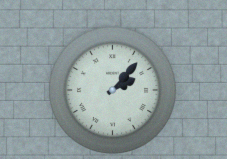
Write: 2,07
